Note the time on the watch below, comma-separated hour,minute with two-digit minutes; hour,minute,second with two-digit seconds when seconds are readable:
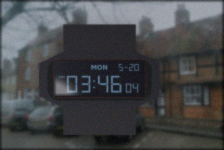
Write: 3,46,04
